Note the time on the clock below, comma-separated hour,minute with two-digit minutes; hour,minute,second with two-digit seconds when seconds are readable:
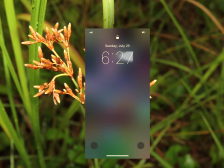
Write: 6,27
